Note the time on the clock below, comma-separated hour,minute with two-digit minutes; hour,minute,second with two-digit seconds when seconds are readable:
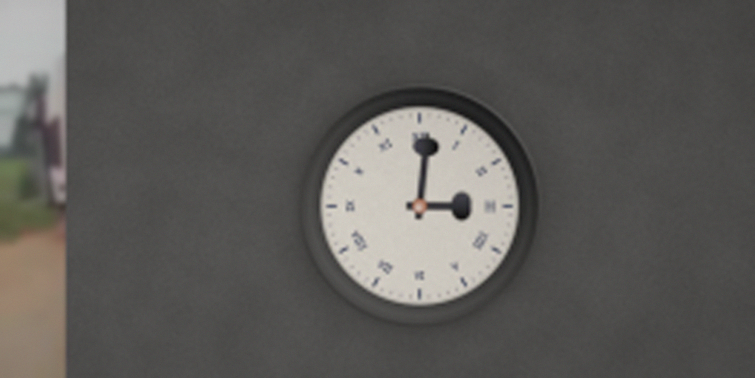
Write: 3,01
